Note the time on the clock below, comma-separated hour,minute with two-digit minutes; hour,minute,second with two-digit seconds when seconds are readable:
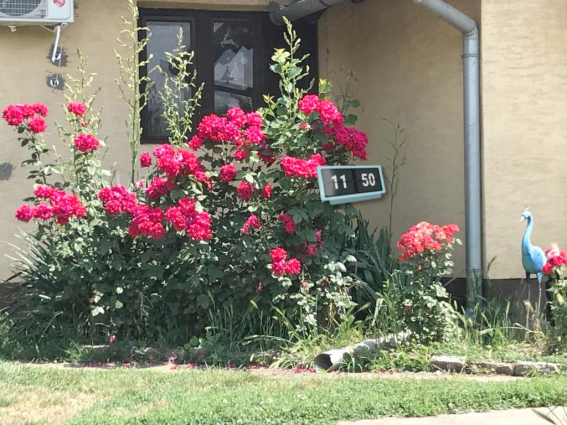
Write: 11,50
